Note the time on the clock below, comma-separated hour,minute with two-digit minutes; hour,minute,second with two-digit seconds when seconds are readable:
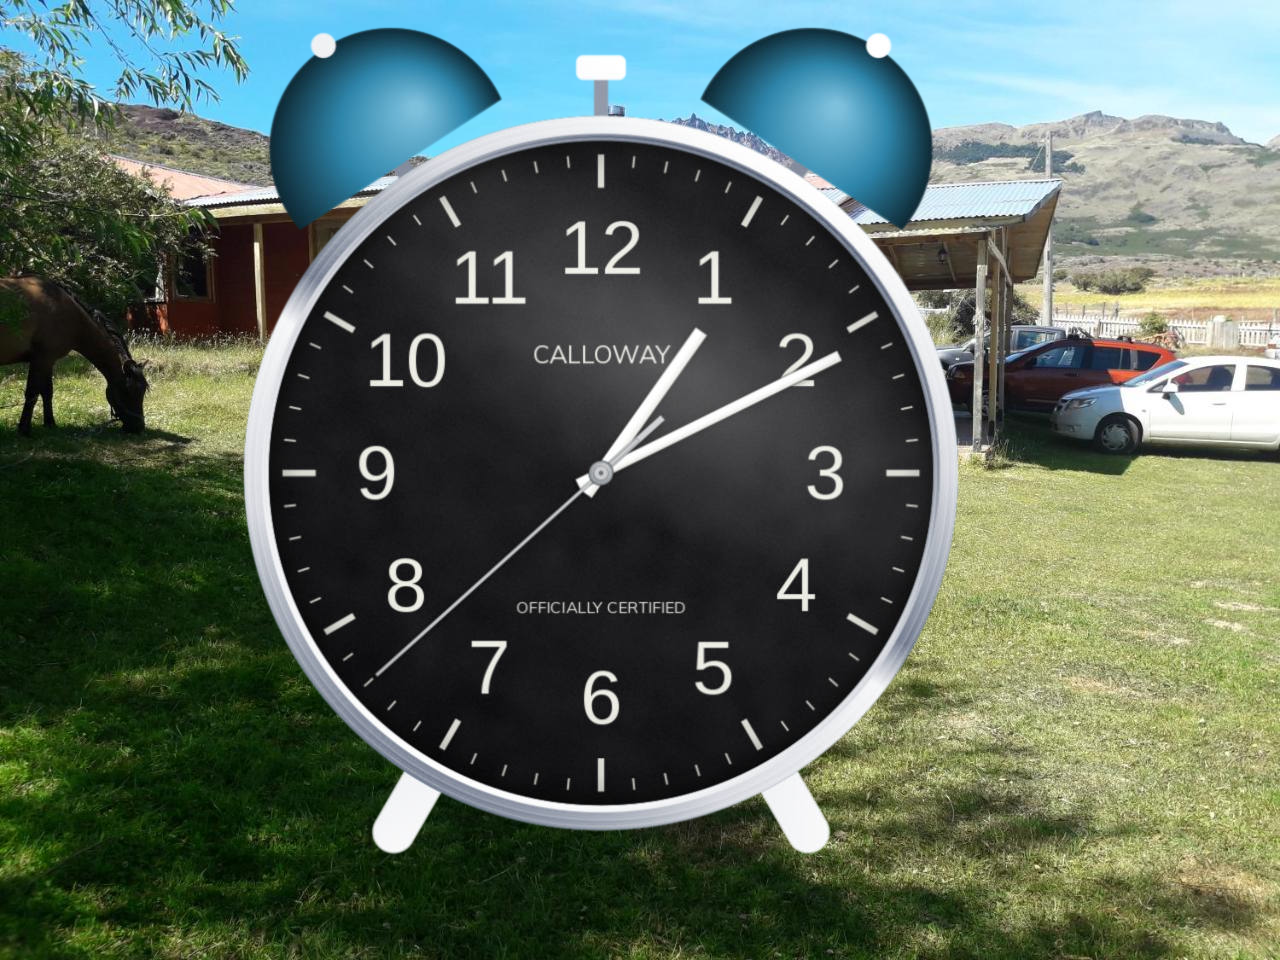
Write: 1,10,38
